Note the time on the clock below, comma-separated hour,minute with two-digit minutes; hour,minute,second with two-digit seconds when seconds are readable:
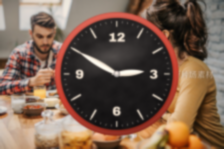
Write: 2,50
